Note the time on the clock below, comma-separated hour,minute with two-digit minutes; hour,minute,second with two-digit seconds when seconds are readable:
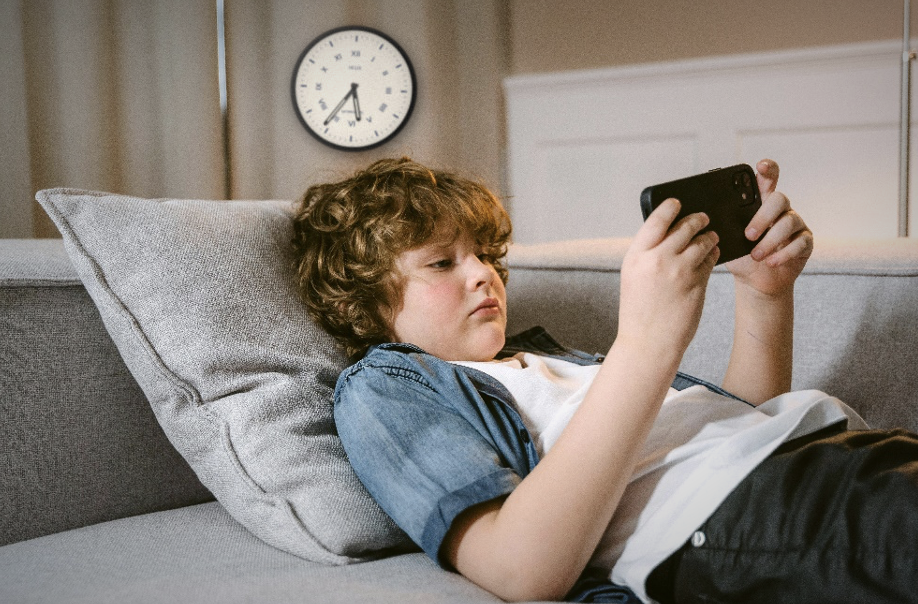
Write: 5,36
